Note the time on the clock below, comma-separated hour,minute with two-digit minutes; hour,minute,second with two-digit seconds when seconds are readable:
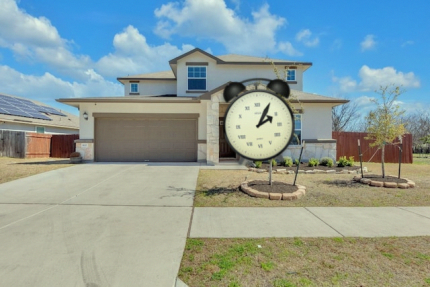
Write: 2,05
